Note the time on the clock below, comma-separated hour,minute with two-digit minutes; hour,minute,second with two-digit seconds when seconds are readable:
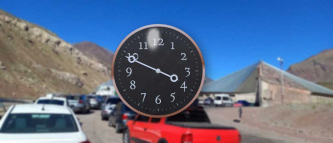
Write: 3,49
